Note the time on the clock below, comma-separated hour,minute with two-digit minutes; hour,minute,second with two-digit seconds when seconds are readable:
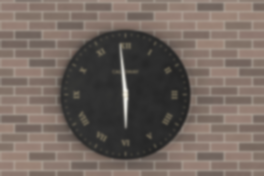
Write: 5,59
